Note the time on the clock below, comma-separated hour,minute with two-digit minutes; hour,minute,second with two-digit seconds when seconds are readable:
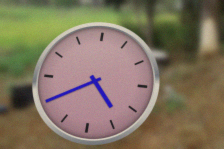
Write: 4,40
